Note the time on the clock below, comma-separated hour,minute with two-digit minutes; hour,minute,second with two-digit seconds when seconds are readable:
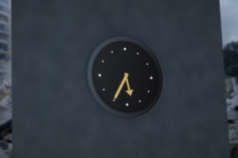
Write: 5,35
